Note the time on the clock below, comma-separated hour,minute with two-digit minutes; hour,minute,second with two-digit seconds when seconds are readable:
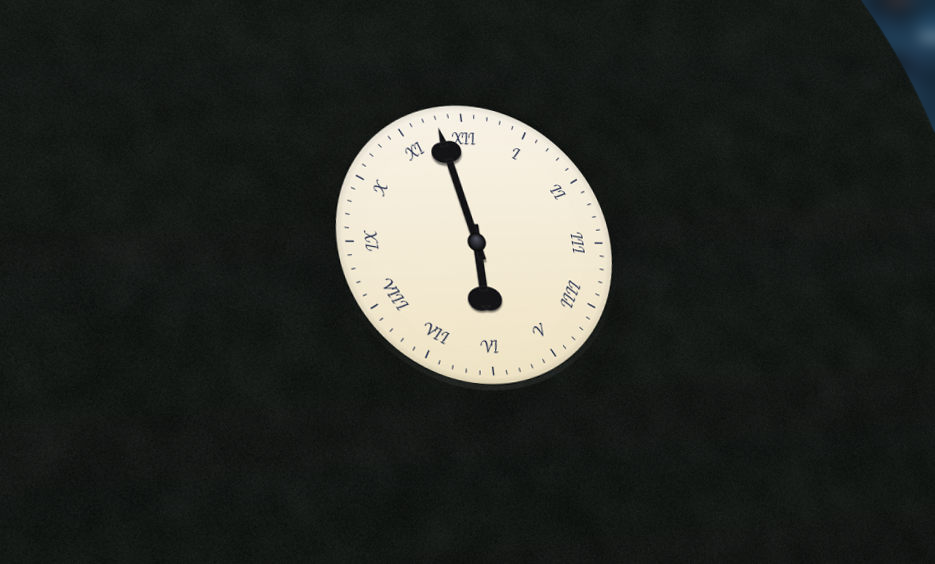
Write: 5,58
